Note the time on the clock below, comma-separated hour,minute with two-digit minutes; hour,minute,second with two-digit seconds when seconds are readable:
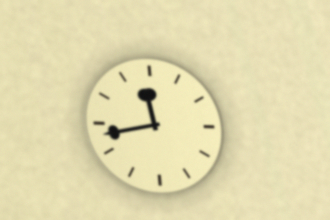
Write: 11,43
